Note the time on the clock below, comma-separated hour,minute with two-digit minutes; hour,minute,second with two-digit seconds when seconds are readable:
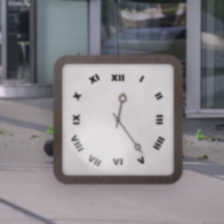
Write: 12,24
